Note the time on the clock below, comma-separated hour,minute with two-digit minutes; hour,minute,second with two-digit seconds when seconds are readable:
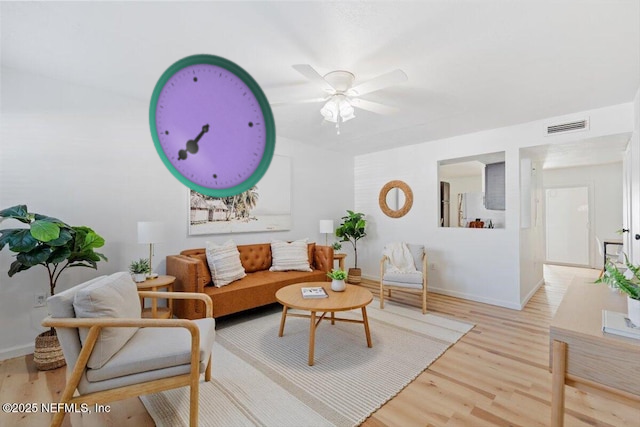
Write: 7,39
